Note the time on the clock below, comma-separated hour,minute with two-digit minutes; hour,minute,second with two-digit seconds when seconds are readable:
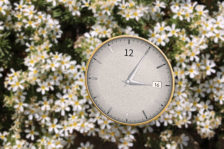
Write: 3,05
